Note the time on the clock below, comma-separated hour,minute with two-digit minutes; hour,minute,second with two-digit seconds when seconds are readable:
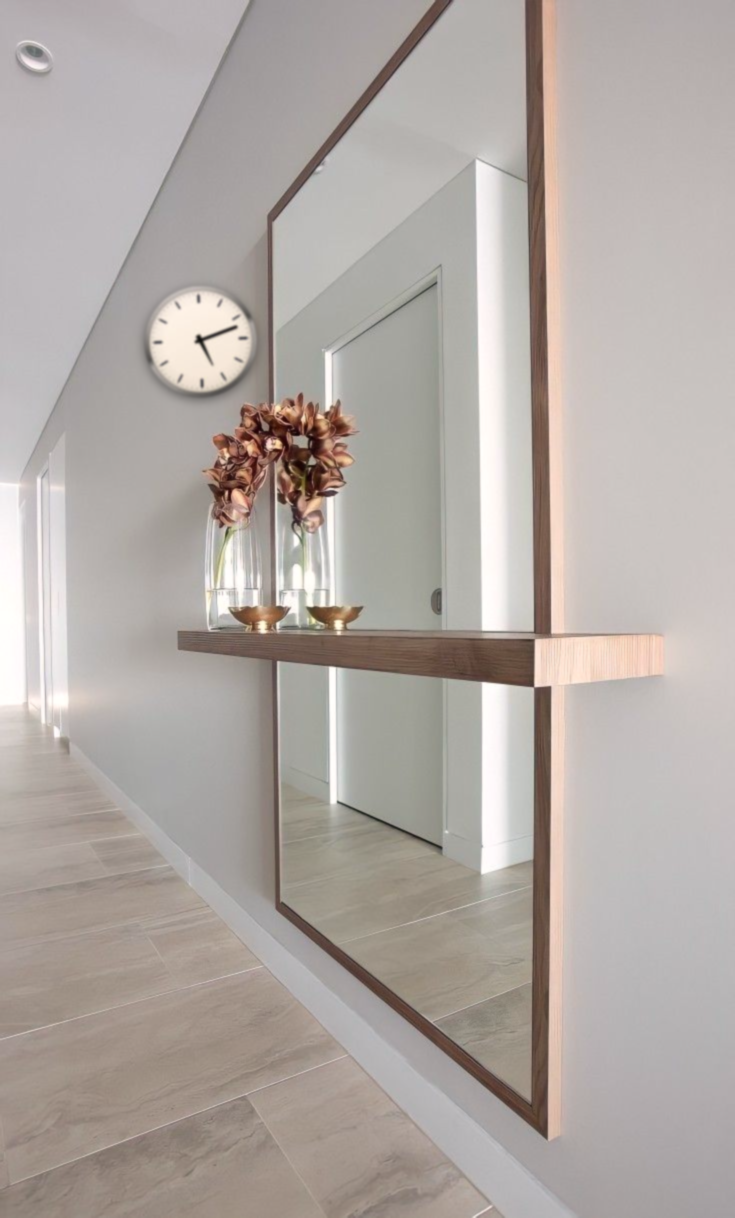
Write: 5,12
